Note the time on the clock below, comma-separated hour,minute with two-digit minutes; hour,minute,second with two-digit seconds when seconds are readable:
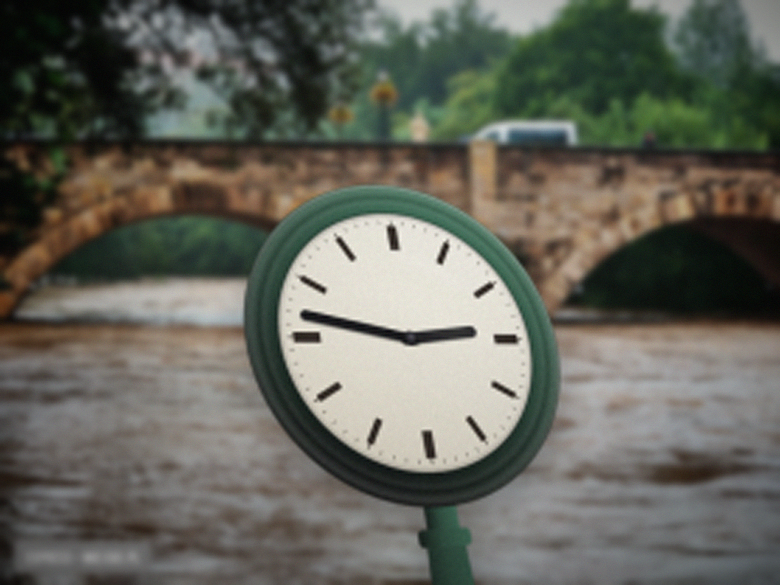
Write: 2,47
